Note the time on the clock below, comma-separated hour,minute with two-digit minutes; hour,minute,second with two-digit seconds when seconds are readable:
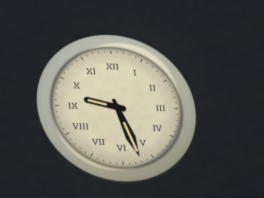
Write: 9,27
